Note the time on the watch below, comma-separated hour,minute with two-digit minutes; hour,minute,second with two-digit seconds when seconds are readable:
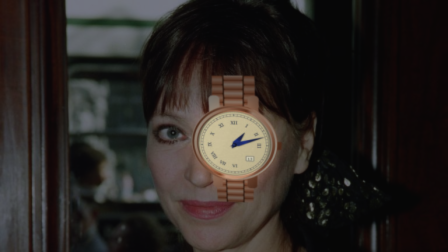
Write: 1,12
